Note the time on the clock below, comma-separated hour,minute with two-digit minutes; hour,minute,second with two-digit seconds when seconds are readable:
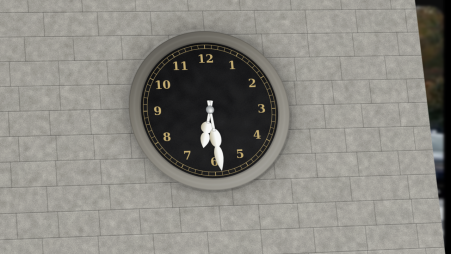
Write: 6,29
